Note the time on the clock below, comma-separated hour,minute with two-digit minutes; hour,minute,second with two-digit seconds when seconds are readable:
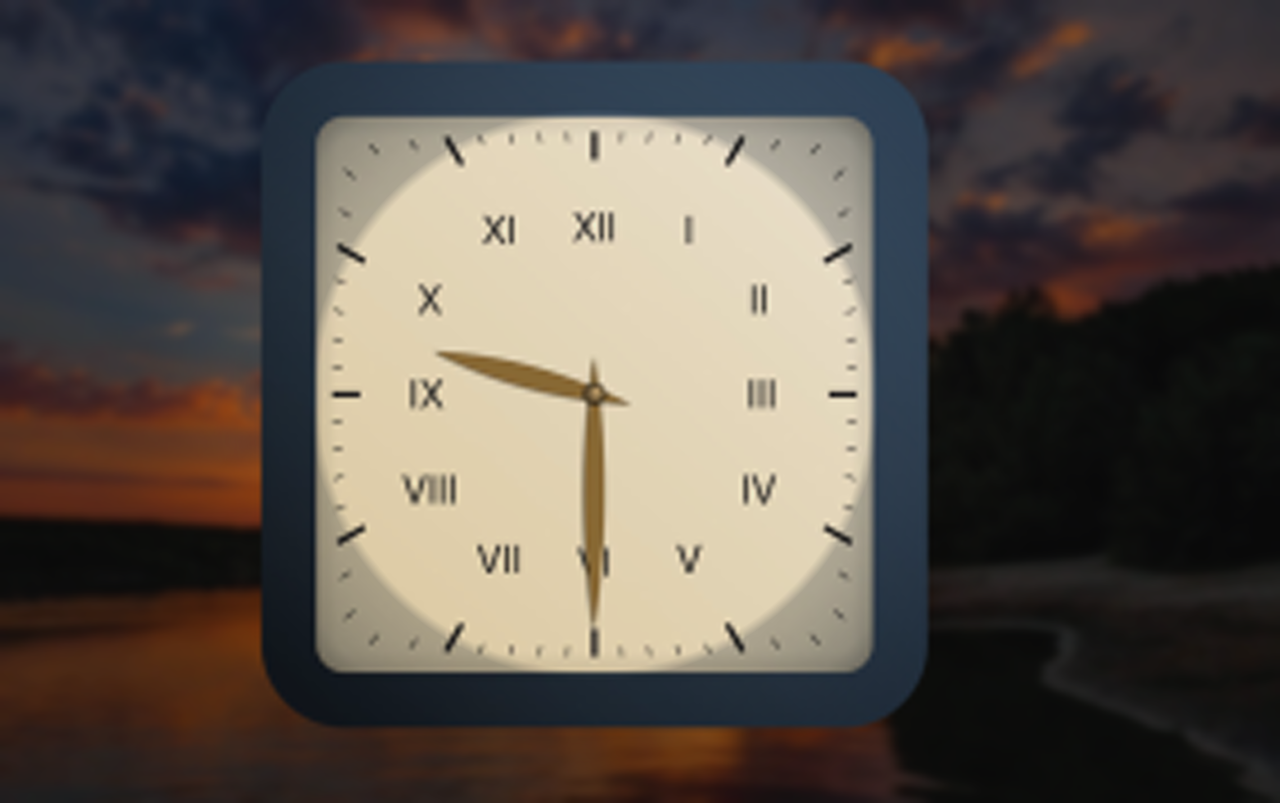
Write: 9,30
